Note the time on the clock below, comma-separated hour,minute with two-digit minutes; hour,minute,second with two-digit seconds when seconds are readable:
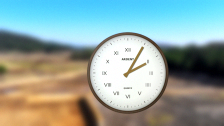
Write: 2,05
